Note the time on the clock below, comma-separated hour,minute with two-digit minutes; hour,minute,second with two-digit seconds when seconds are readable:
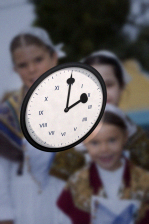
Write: 2,00
